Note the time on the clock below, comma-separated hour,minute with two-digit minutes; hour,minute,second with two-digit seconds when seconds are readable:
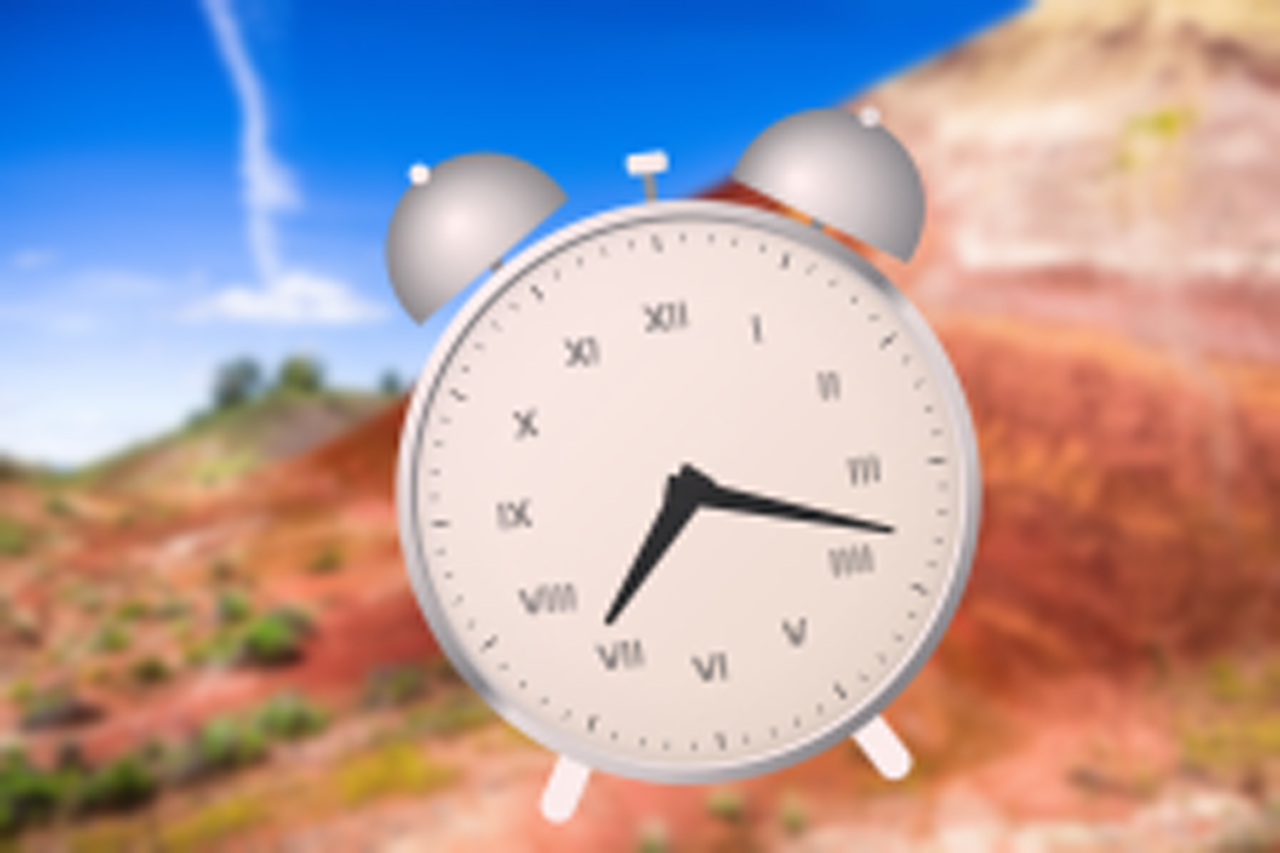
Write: 7,18
